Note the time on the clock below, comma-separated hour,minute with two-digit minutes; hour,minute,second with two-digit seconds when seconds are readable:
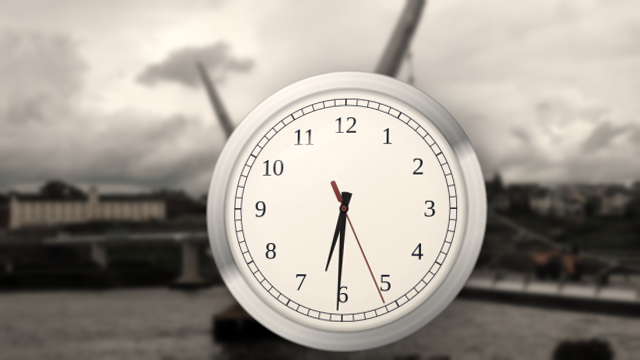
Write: 6,30,26
